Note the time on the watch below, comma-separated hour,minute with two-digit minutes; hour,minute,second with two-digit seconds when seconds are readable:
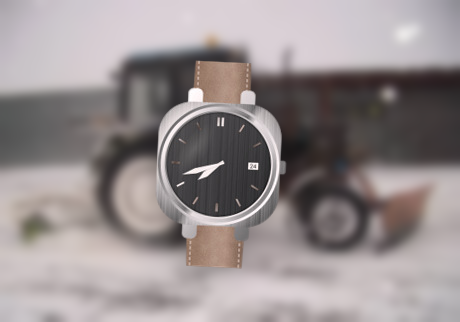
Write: 7,42
